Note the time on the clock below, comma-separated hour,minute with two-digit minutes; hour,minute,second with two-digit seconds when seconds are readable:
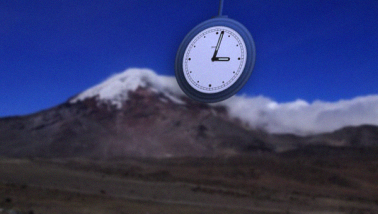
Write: 3,02
